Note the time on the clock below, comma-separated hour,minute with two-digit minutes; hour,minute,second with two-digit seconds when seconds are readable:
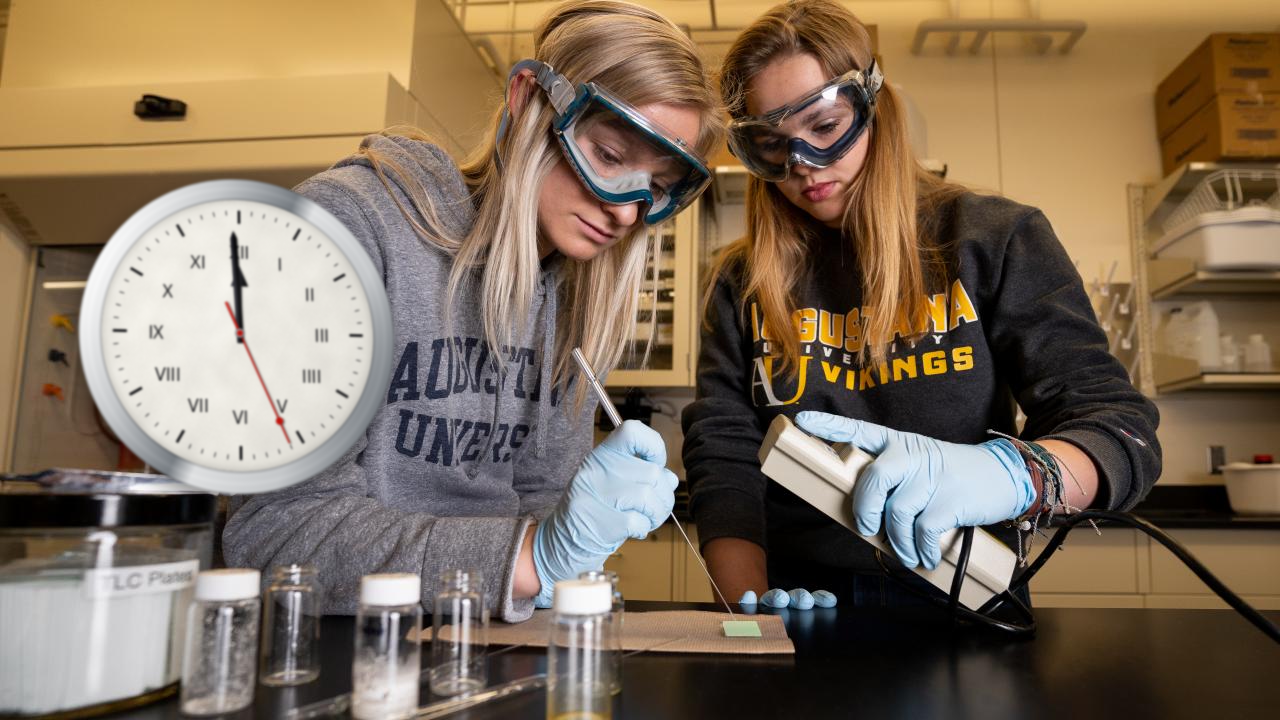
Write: 11,59,26
